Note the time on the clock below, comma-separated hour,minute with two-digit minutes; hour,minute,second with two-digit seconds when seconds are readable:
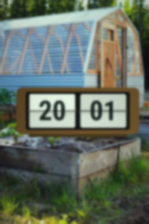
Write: 20,01
